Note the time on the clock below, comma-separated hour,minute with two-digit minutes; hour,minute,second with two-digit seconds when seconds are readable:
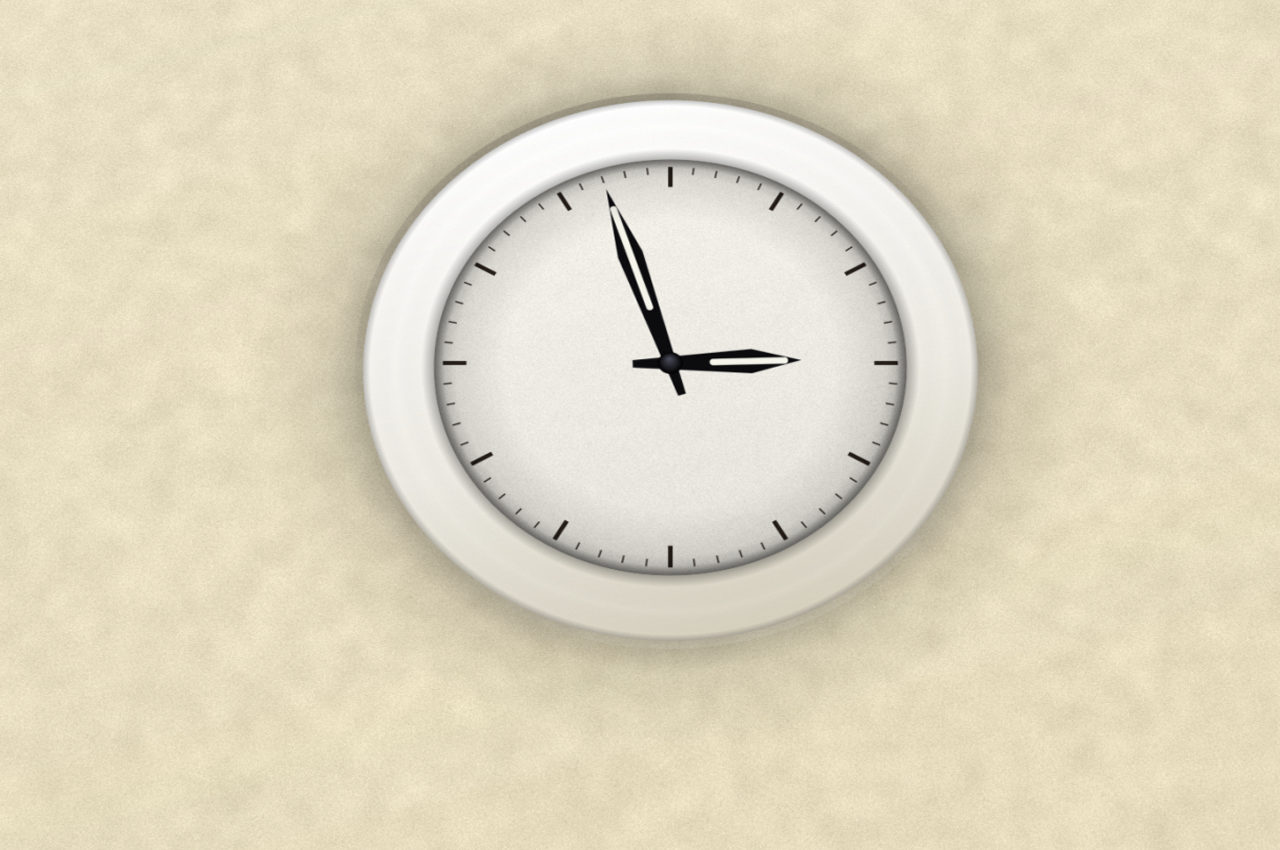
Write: 2,57
